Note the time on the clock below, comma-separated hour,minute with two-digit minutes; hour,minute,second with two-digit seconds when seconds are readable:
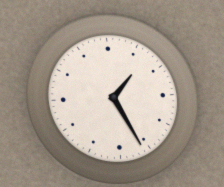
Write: 1,26
